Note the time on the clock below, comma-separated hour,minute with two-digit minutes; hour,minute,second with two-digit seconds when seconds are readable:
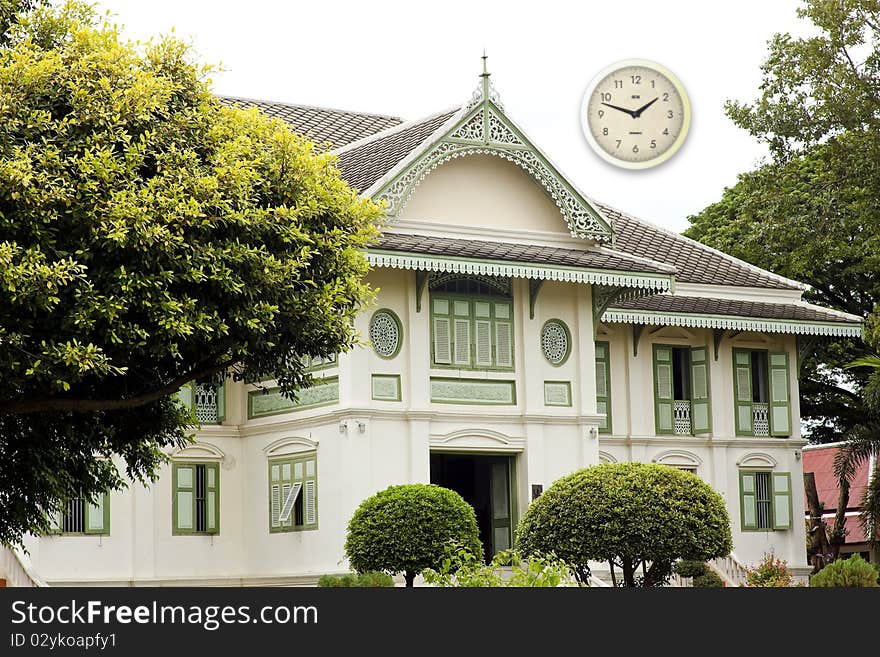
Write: 1,48
